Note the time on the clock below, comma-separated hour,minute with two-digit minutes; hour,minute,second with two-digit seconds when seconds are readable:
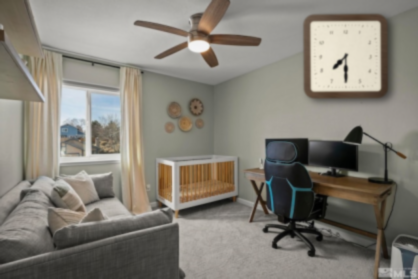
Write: 7,30
